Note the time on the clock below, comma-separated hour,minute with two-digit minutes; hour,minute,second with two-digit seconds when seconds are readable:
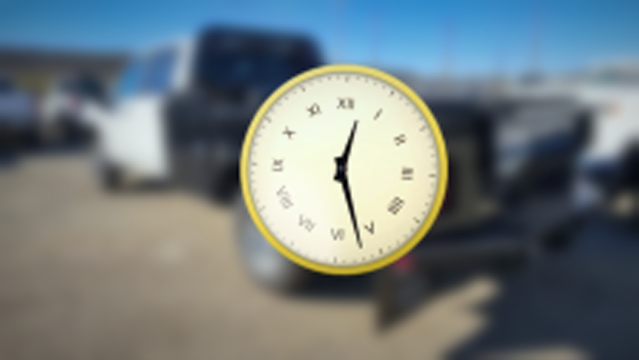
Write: 12,27
